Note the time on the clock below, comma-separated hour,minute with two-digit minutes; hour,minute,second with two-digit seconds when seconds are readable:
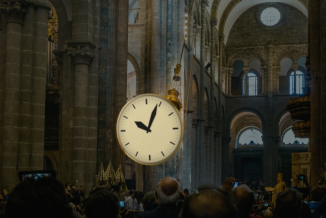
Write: 10,04
